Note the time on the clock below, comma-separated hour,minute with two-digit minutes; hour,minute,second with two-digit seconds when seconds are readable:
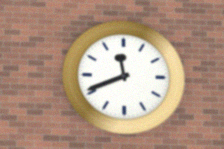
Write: 11,41
